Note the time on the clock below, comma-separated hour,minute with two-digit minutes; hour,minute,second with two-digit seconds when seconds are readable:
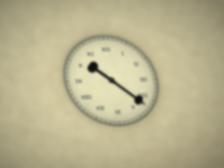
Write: 10,22
